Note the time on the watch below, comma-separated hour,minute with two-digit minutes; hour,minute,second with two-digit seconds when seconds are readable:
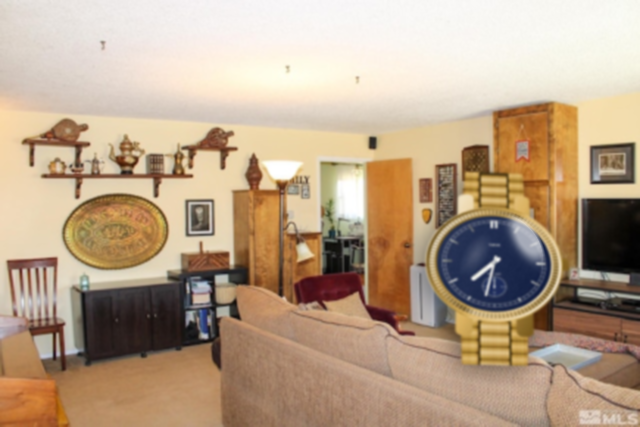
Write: 7,32
